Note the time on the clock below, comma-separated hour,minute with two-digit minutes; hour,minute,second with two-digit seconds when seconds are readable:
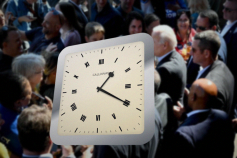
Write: 1,20
